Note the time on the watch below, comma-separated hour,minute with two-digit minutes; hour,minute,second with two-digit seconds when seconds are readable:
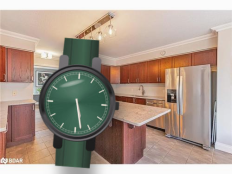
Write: 5,28
